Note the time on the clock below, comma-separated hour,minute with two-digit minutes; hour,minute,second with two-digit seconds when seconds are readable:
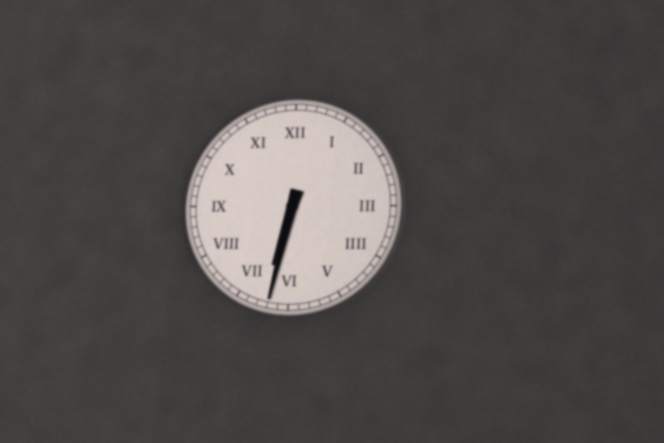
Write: 6,32
